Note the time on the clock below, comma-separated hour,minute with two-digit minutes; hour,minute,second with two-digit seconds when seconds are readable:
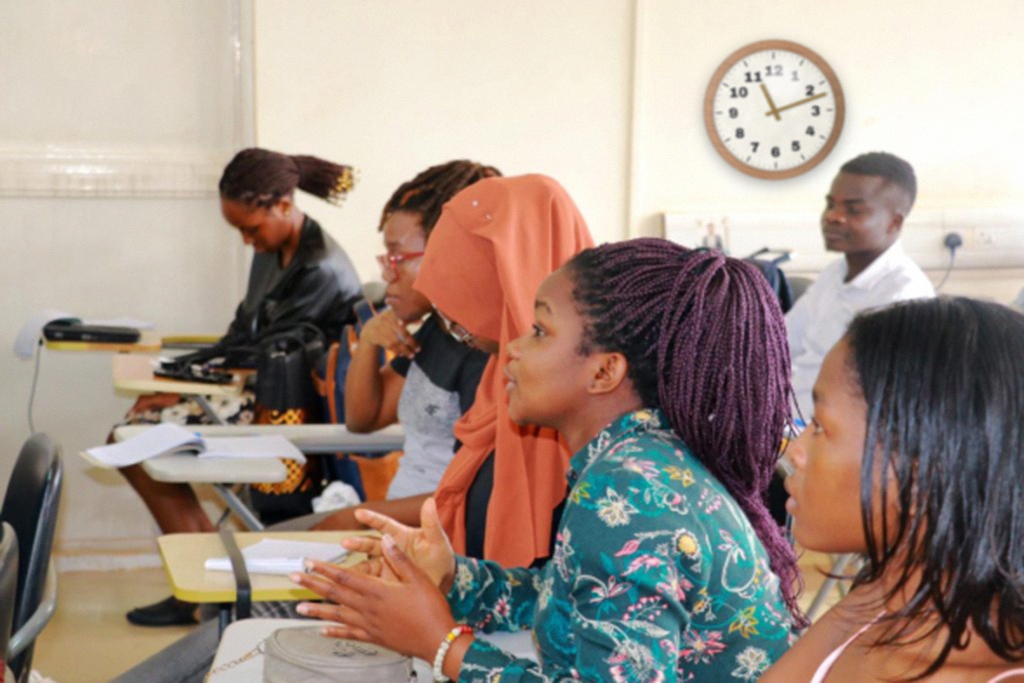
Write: 11,12
